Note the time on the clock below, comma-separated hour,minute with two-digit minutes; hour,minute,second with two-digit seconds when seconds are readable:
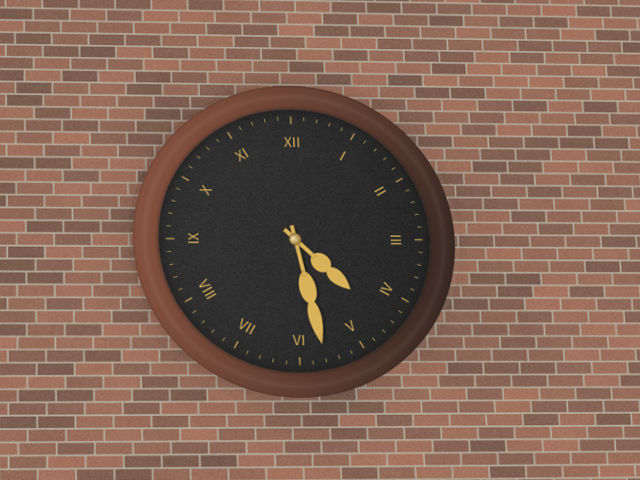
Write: 4,28
